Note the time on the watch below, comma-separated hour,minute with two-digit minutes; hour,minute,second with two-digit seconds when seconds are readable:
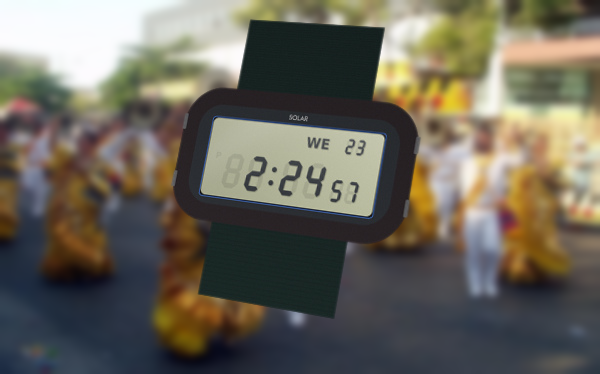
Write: 2,24,57
